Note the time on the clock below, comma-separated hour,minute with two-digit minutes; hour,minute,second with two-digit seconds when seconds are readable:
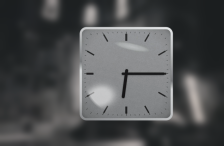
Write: 6,15
